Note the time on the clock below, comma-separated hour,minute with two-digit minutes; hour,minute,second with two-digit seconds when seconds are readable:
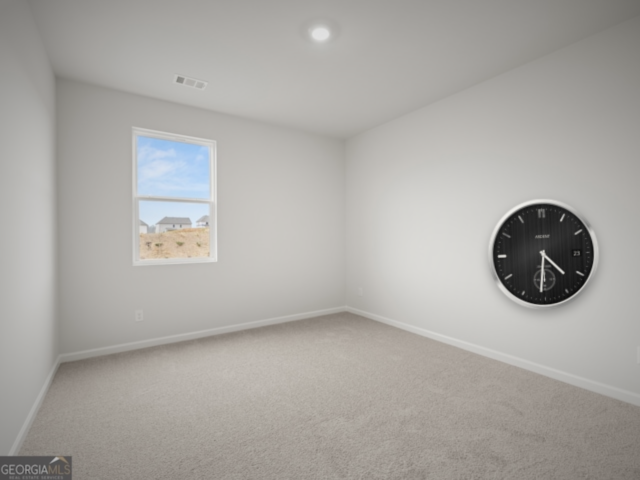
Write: 4,31
